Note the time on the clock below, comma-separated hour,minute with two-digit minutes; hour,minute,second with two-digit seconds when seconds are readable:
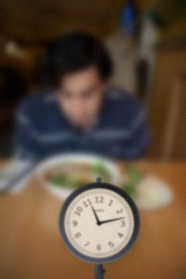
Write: 11,13
